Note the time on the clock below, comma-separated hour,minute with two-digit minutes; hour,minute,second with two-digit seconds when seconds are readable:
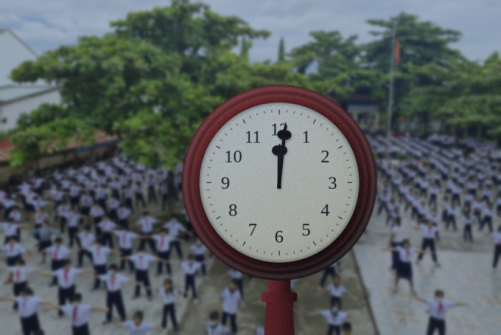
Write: 12,01
